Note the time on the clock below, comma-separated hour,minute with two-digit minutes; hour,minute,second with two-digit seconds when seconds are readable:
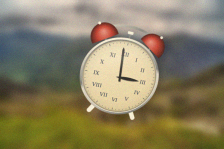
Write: 2,59
